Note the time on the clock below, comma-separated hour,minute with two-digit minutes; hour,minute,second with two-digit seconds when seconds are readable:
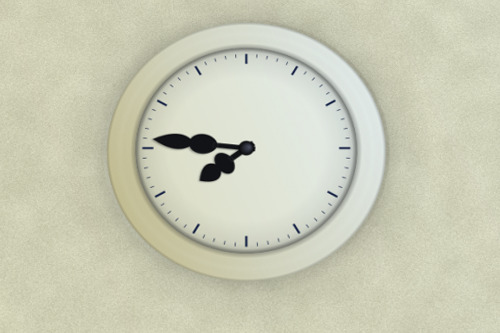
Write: 7,46
